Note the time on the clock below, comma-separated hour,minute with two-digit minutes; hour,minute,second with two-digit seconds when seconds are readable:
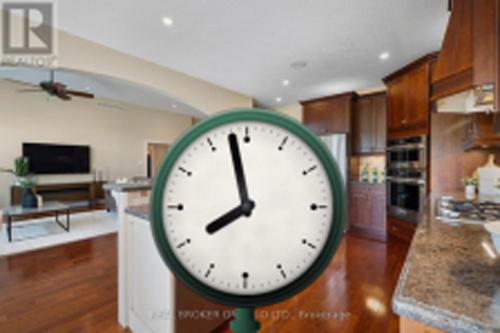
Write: 7,58
